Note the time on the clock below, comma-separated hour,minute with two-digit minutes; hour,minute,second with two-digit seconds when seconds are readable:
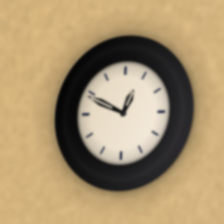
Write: 12,49
